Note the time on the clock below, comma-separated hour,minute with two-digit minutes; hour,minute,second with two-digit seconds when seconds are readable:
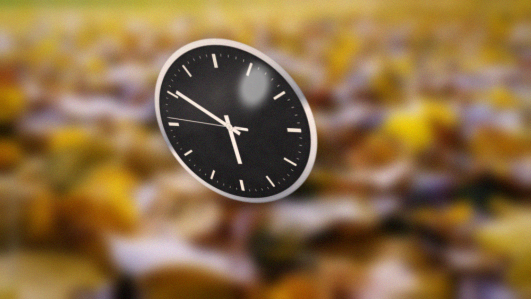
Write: 5,50,46
